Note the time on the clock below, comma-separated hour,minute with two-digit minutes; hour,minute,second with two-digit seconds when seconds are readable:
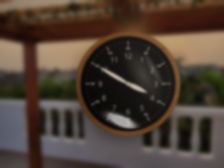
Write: 3,50
